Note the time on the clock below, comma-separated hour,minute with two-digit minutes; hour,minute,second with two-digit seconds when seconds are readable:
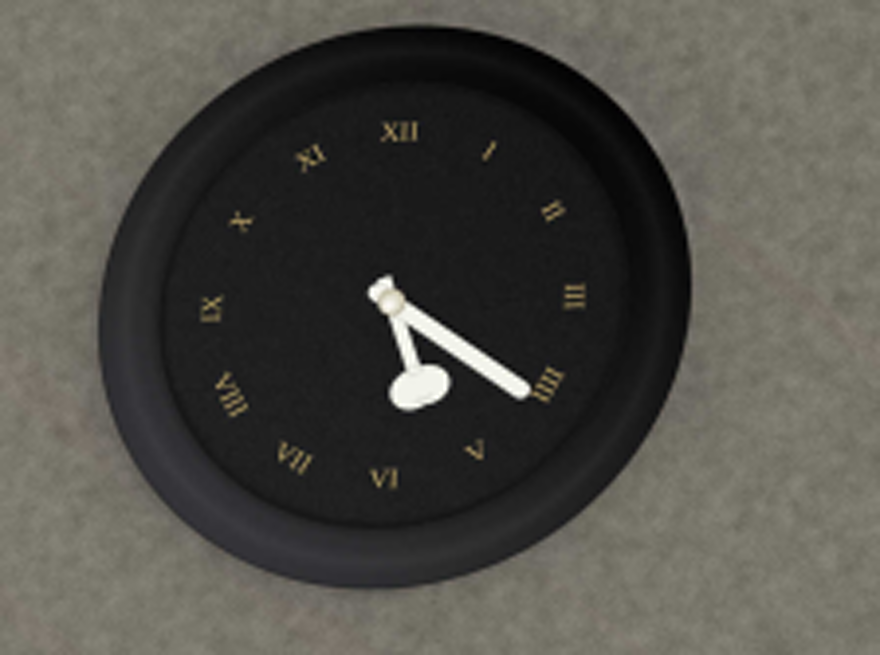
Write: 5,21
